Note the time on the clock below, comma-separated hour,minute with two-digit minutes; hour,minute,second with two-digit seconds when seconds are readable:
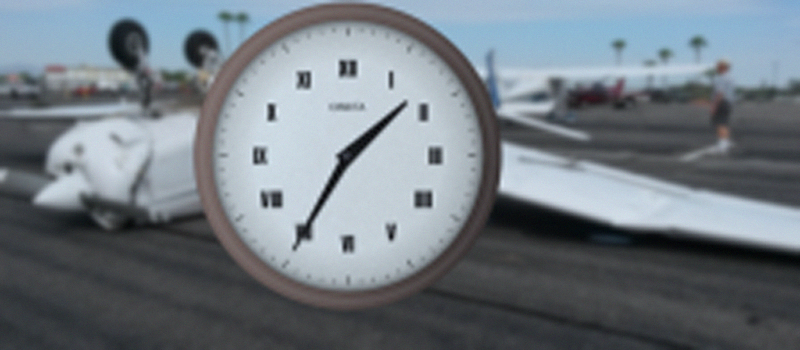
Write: 1,35
